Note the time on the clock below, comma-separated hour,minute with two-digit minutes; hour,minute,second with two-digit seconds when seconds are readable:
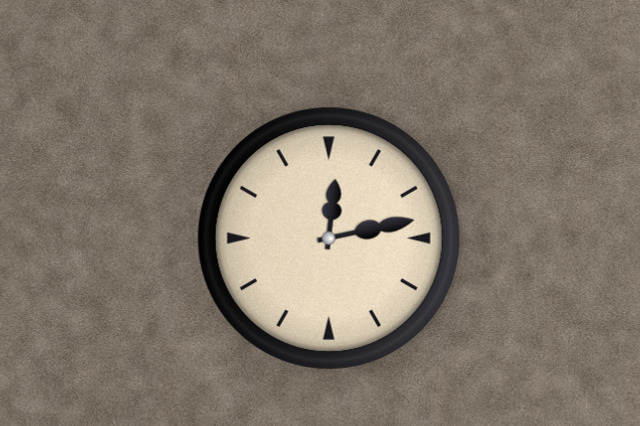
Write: 12,13
